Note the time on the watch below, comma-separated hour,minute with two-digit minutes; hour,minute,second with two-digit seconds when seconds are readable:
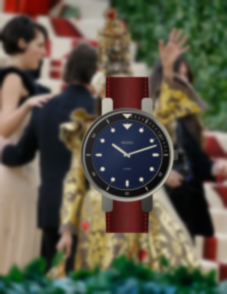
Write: 10,12
